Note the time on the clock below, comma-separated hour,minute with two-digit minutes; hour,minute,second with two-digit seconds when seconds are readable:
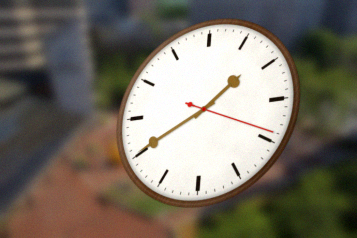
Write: 1,40,19
